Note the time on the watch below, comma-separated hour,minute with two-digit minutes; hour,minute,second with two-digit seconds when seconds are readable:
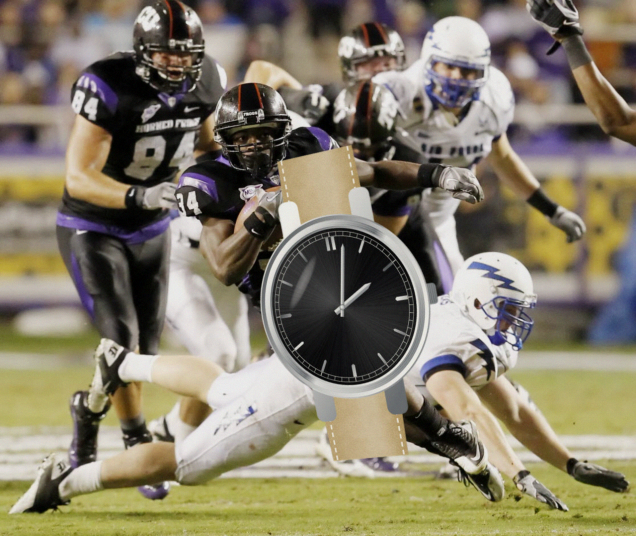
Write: 2,02
